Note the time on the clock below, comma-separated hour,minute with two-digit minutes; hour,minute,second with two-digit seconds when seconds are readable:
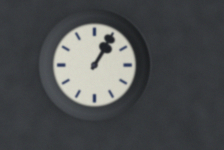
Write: 1,05
